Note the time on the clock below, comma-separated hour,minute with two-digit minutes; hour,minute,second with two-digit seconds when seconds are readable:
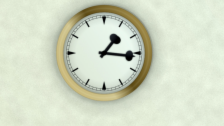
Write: 1,16
